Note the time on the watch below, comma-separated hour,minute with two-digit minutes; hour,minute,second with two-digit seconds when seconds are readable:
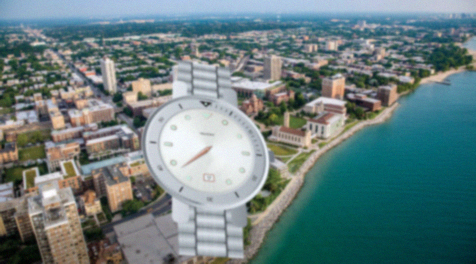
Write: 7,38
